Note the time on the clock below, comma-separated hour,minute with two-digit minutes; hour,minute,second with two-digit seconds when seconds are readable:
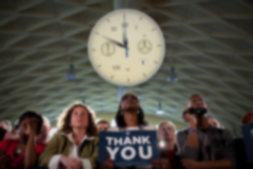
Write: 11,50
